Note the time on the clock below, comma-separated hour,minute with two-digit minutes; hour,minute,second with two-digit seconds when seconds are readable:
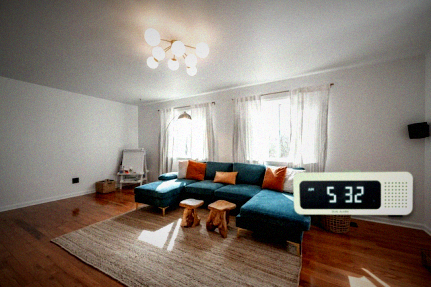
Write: 5,32
